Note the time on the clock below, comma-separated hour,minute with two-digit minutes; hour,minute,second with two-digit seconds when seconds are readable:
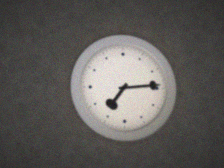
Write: 7,14
